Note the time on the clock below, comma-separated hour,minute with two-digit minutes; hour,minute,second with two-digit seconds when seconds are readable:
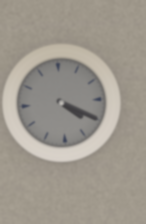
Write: 4,20
